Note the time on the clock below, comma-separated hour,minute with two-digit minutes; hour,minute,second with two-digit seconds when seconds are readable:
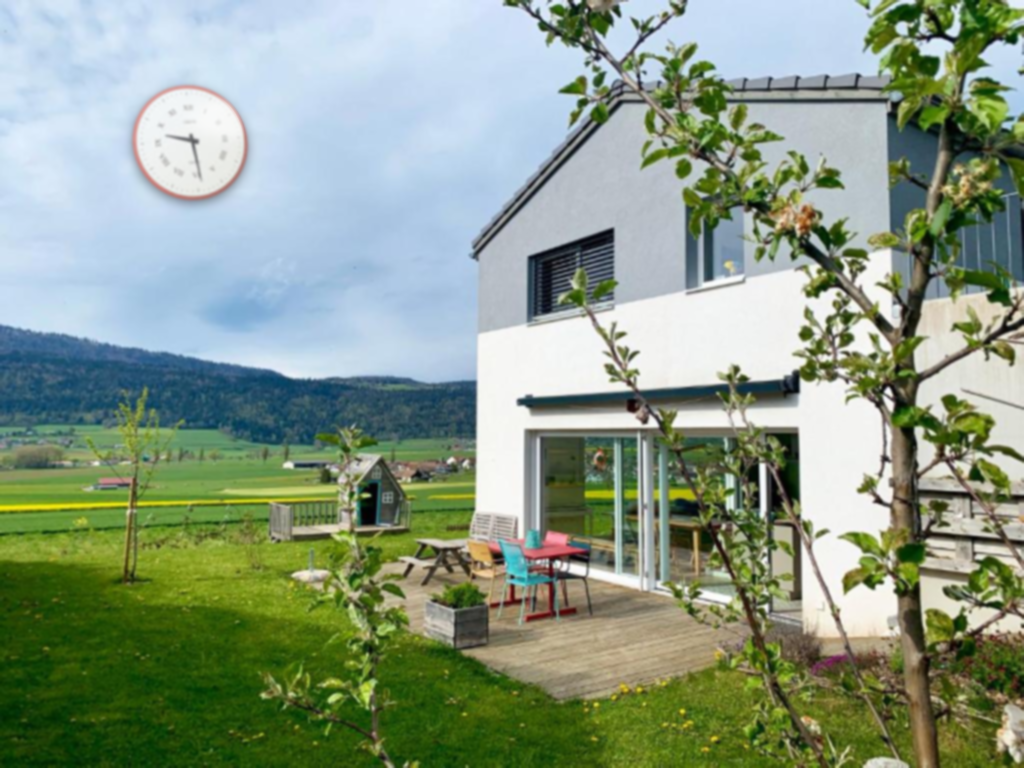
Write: 9,29
